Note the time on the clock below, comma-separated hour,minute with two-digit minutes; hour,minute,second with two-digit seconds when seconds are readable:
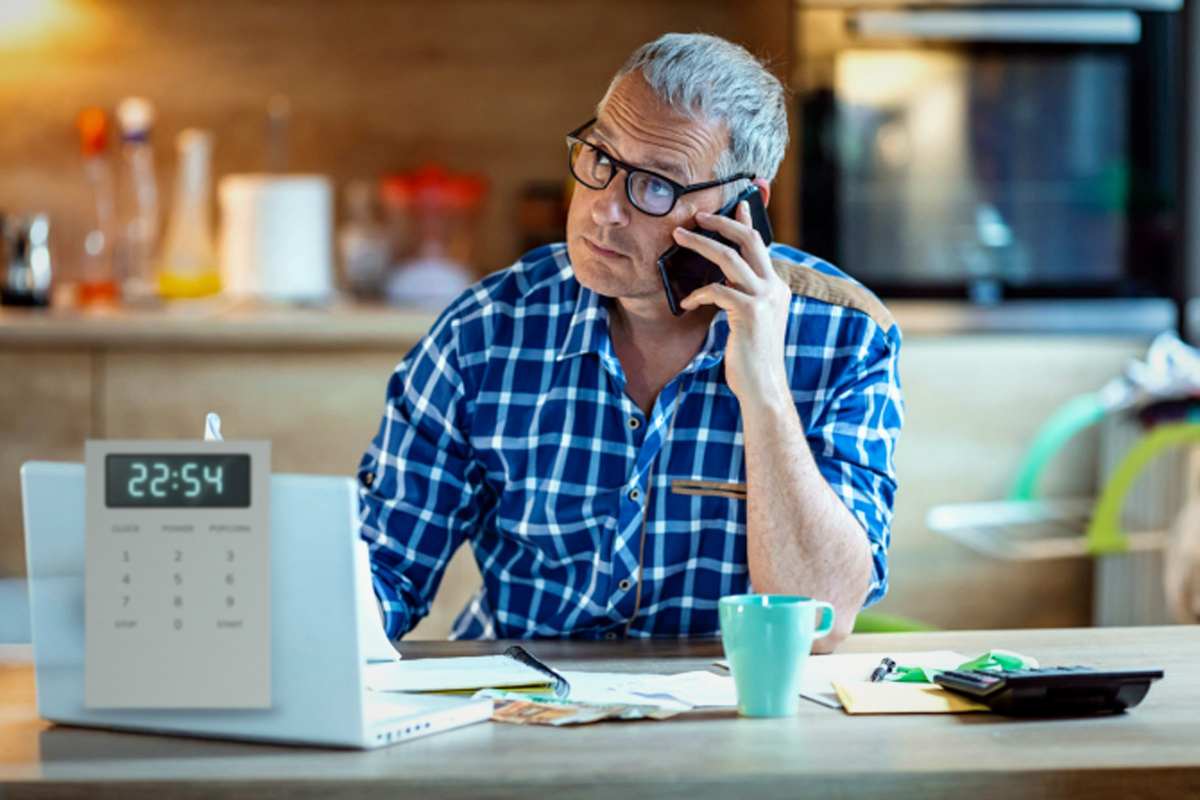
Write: 22,54
